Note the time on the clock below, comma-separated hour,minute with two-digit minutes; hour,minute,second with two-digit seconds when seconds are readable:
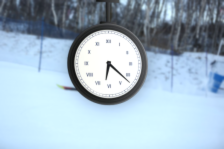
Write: 6,22
